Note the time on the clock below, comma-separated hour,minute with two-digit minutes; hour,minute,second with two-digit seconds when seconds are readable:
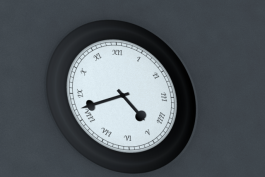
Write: 4,42
